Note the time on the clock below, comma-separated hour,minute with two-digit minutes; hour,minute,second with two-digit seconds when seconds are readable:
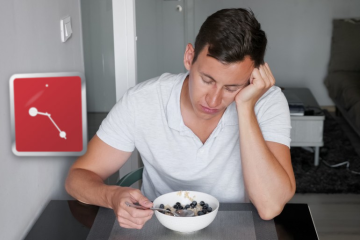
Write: 9,24
